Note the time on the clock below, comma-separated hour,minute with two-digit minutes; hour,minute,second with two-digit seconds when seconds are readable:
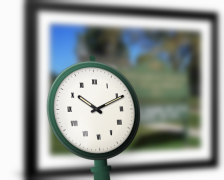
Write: 10,11
